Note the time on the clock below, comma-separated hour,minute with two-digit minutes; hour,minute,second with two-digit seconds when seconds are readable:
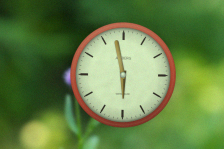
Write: 5,58
